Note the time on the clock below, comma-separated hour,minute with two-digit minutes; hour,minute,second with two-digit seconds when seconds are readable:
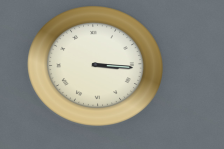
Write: 3,16
